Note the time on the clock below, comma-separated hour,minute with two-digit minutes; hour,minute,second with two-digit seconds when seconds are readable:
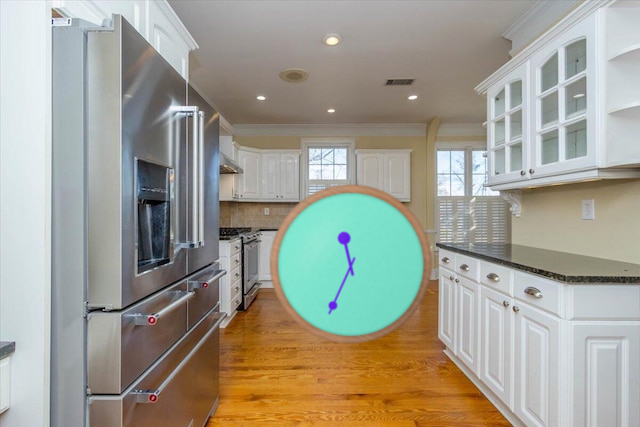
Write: 11,34
